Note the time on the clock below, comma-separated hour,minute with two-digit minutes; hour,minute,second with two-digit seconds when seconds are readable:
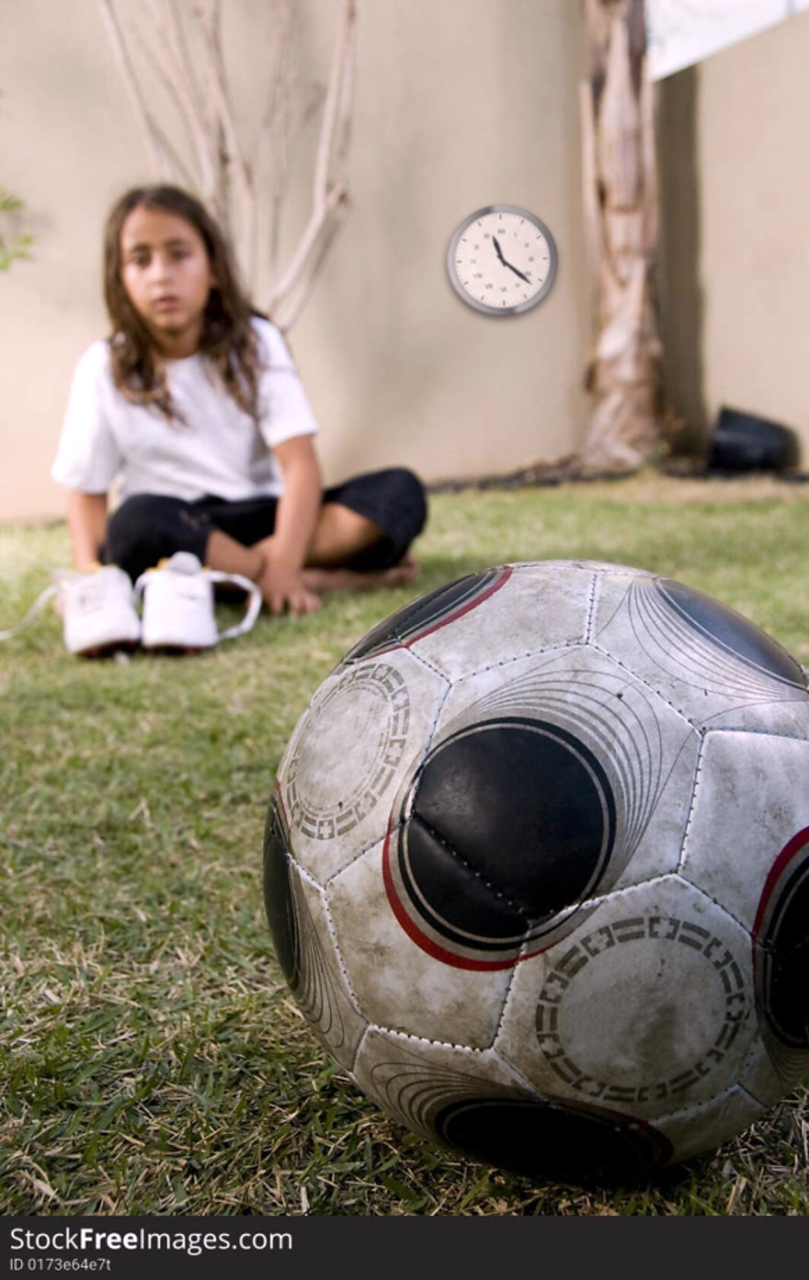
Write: 11,22
